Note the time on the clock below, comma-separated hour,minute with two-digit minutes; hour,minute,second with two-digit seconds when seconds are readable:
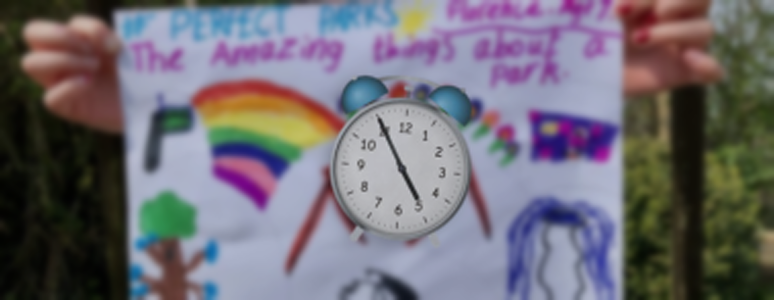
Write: 4,55
